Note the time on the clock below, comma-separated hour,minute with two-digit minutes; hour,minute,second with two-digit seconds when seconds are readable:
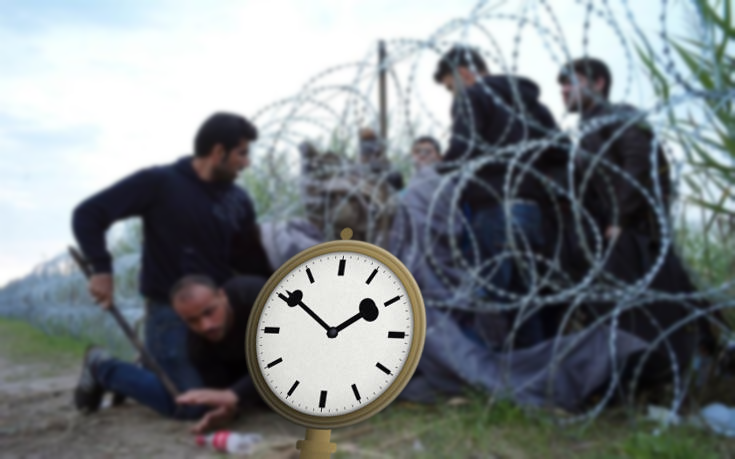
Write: 1,51
